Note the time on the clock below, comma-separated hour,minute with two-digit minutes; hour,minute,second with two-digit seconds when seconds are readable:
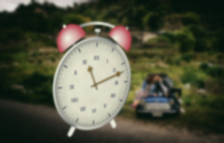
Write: 11,12
